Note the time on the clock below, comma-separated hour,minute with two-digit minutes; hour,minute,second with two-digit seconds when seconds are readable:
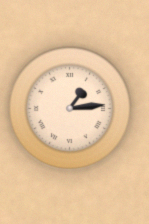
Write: 1,14
